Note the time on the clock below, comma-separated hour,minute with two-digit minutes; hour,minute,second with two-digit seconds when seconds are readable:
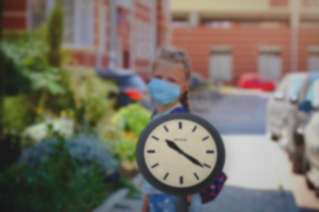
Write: 10,21
